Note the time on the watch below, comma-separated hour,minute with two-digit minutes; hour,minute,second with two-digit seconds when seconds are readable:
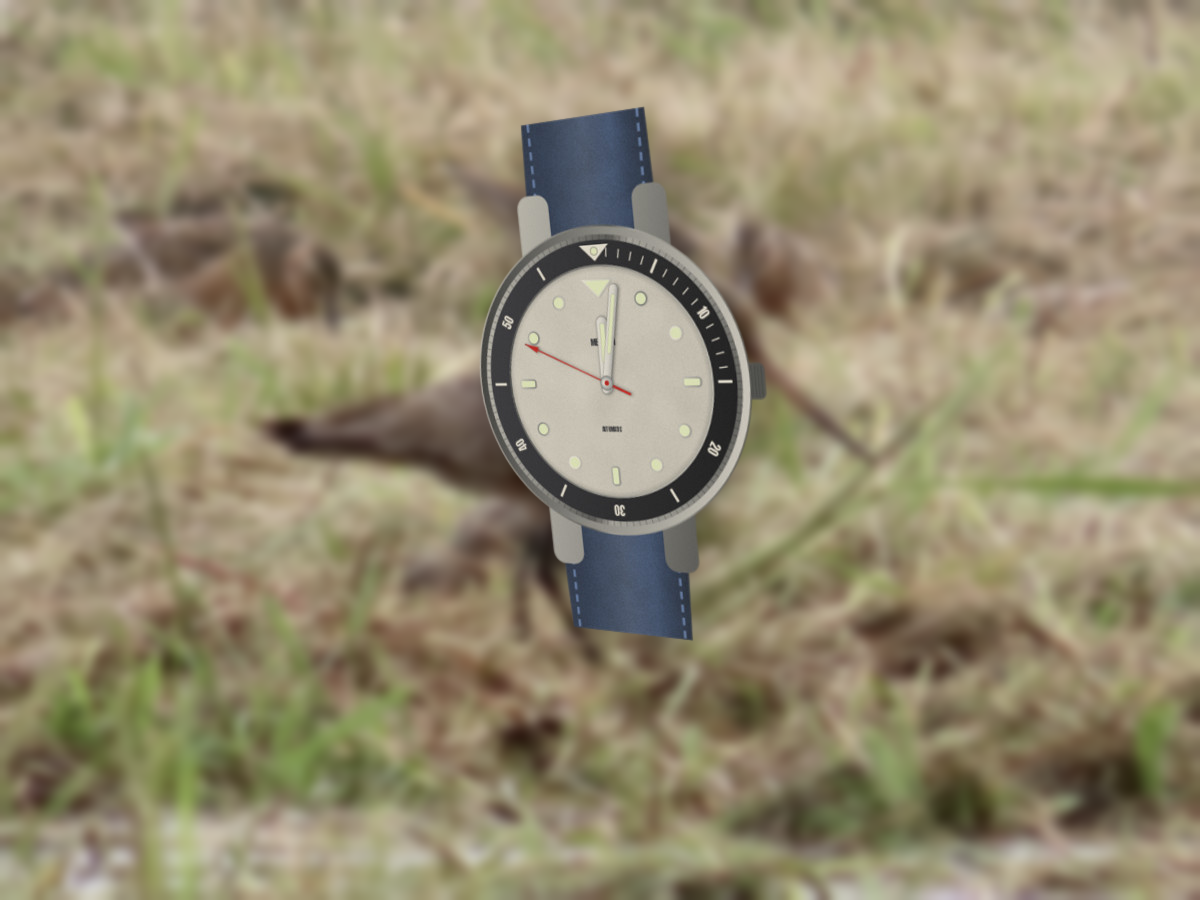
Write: 12,01,49
